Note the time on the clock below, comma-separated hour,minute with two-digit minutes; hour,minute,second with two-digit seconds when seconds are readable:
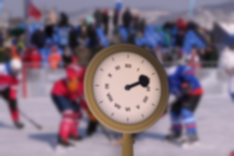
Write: 2,11
